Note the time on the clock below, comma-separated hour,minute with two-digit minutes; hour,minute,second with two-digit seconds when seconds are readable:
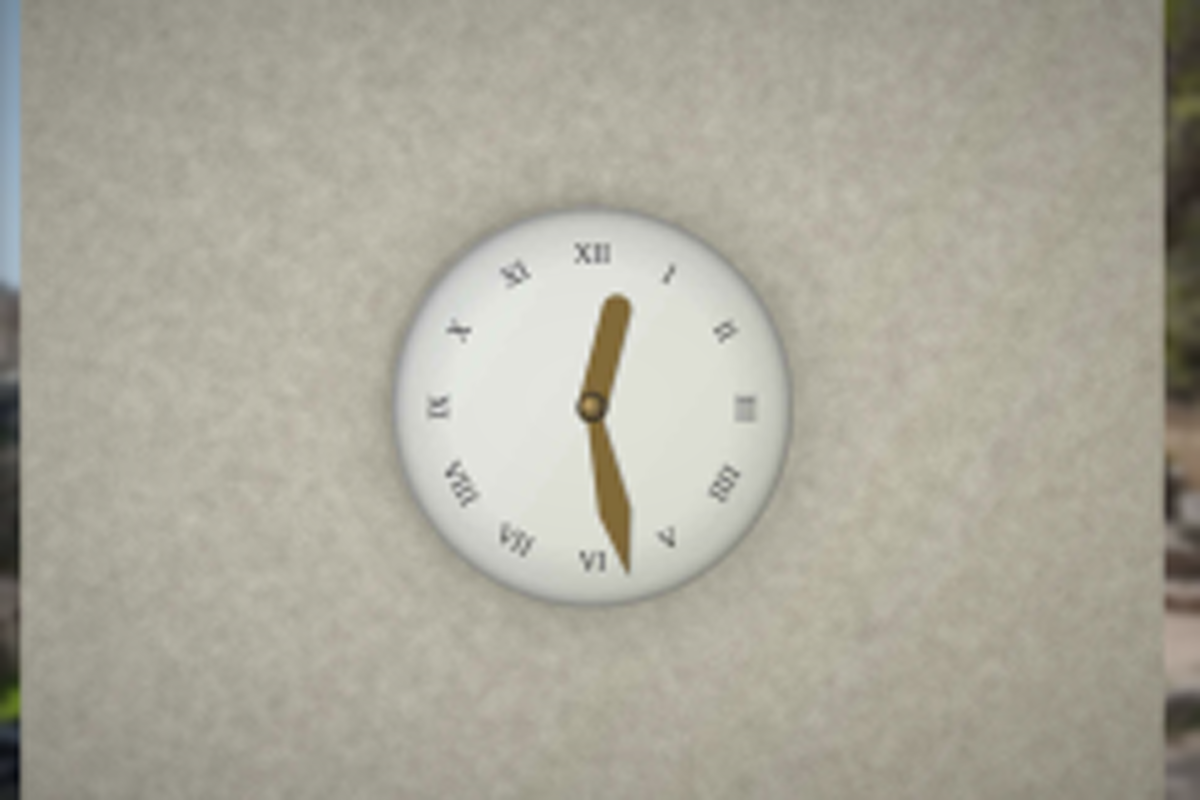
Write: 12,28
